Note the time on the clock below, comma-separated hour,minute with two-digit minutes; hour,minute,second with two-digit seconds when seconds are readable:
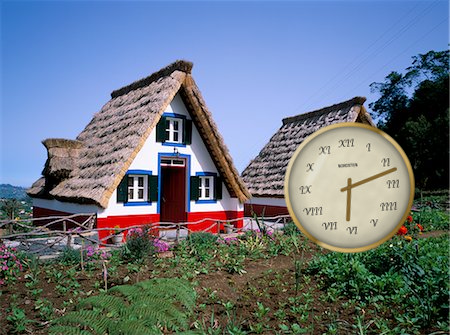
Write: 6,12
